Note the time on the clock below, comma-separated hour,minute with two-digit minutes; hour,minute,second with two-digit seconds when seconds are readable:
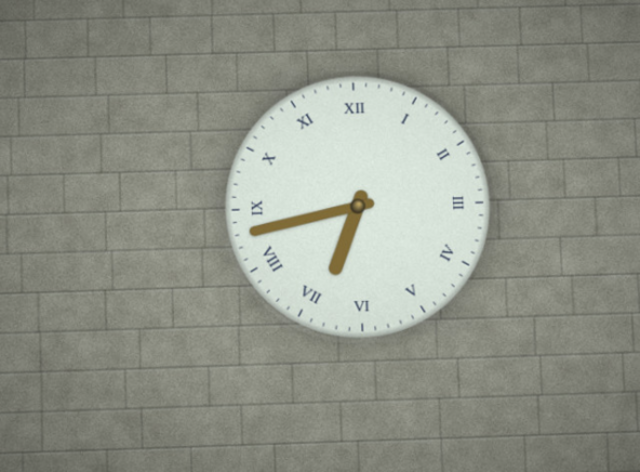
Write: 6,43
